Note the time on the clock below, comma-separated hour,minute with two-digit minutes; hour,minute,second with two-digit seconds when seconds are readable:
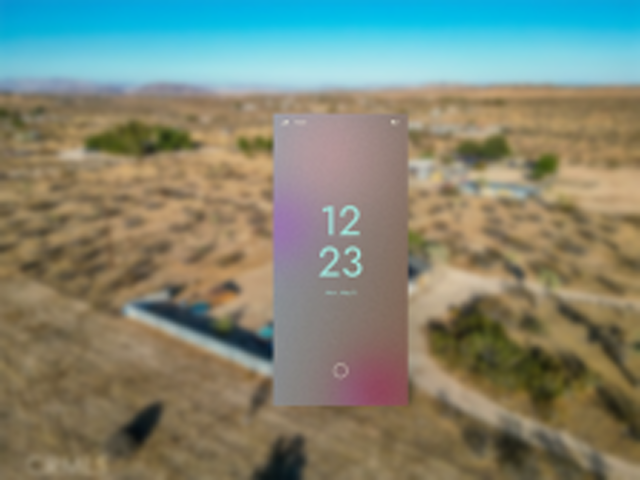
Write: 12,23
